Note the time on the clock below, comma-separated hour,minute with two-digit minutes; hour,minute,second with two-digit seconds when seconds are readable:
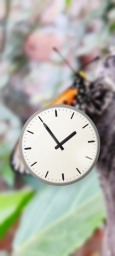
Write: 1,55
